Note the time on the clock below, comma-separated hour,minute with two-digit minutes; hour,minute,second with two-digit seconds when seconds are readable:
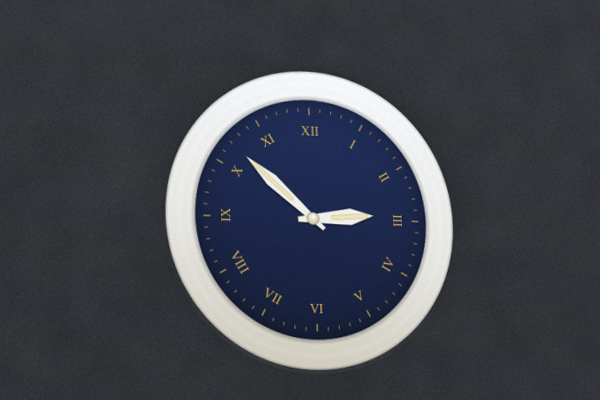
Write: 2,52
